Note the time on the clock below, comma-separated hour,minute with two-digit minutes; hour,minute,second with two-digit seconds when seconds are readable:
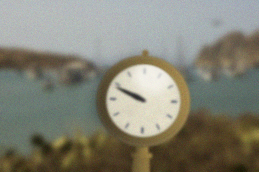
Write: 9,49
